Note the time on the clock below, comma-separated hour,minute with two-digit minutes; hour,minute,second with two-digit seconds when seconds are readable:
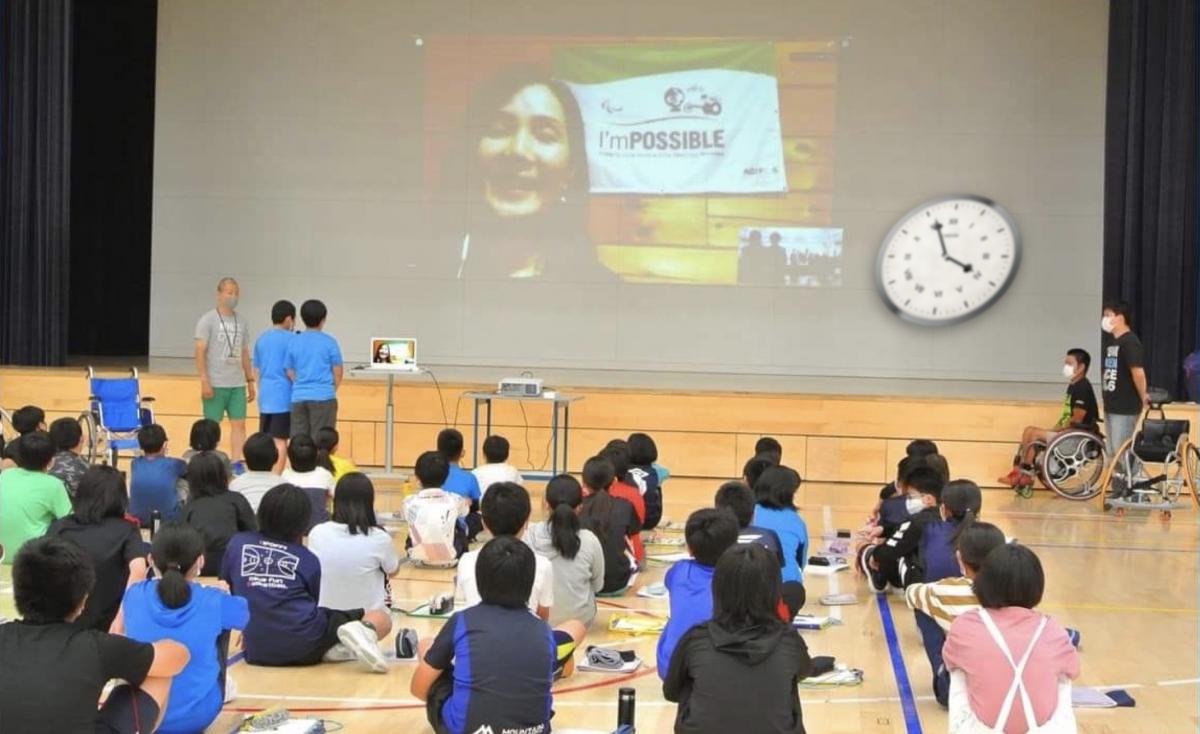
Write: 3,56
